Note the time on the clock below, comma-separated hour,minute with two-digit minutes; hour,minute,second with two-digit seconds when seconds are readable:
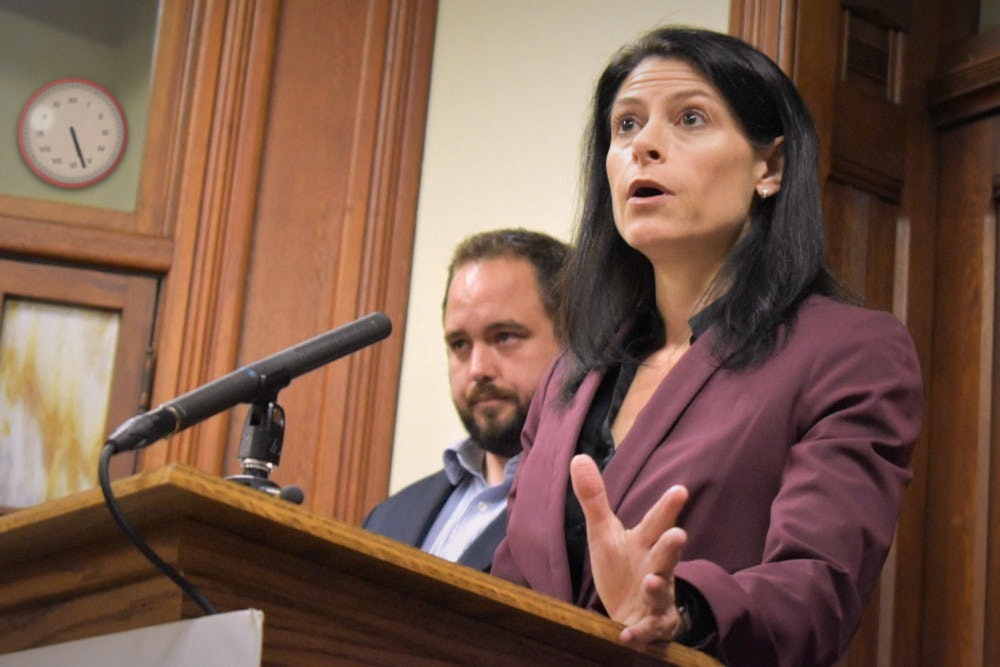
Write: 5,27
